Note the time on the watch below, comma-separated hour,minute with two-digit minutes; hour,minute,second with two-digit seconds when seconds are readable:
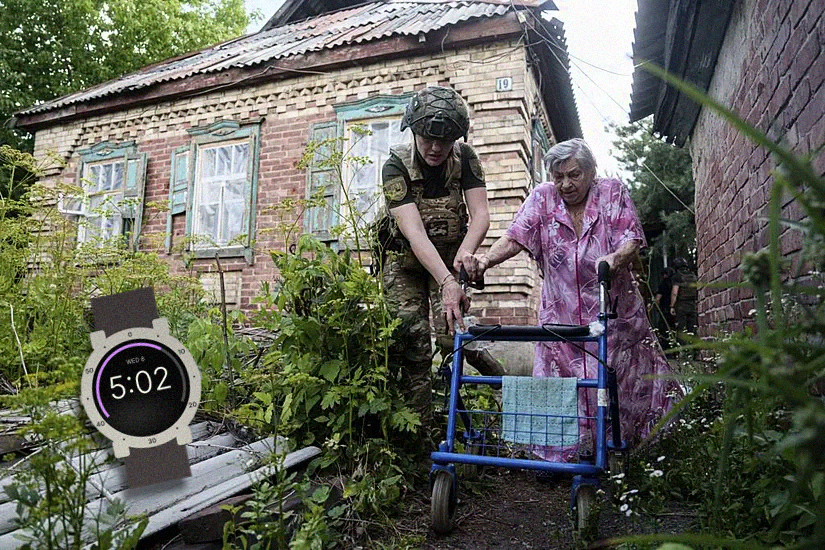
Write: 5,02
